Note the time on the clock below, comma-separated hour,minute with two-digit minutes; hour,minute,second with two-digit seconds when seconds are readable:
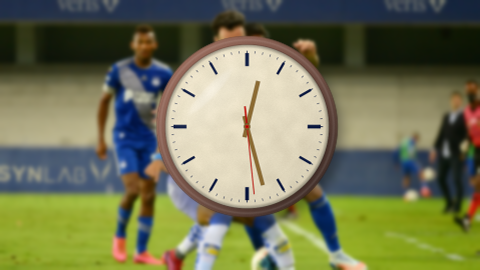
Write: 12,27,29
